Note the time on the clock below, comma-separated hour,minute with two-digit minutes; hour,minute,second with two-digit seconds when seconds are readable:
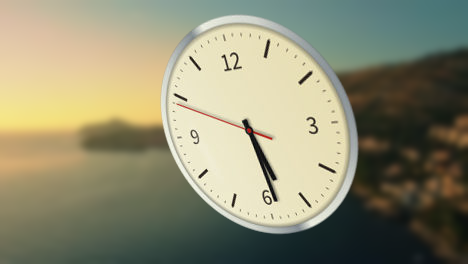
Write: 5,28,49
